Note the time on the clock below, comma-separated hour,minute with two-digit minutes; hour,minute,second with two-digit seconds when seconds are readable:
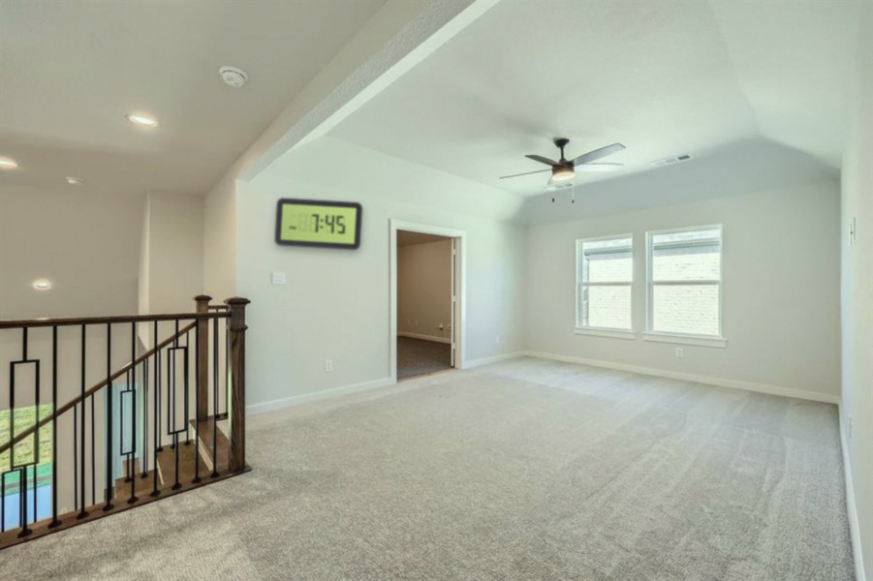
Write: 7,45
